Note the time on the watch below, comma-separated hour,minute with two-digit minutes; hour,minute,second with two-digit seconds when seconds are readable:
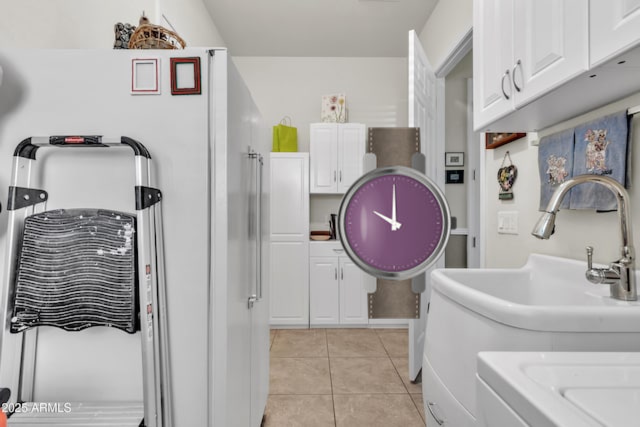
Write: 10,00
